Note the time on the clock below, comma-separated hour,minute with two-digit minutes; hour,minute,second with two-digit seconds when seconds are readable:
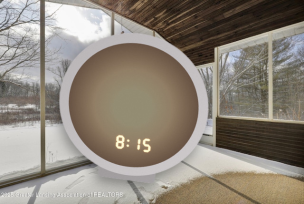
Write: 8,15
